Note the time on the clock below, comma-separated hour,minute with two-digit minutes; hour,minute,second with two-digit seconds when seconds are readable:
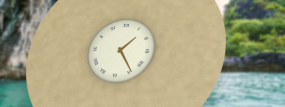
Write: 1,24
